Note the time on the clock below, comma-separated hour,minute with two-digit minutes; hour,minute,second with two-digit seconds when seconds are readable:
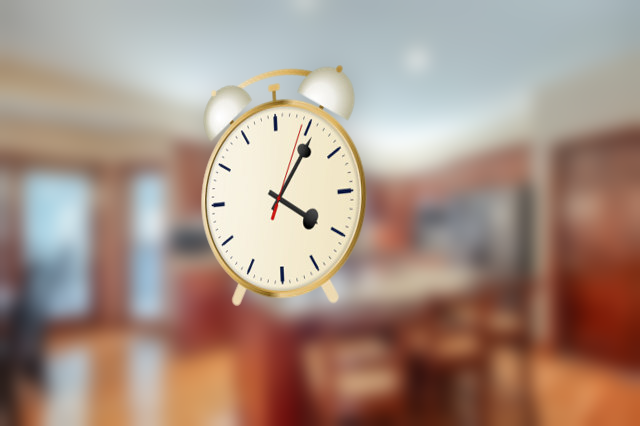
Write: 4,06,04
